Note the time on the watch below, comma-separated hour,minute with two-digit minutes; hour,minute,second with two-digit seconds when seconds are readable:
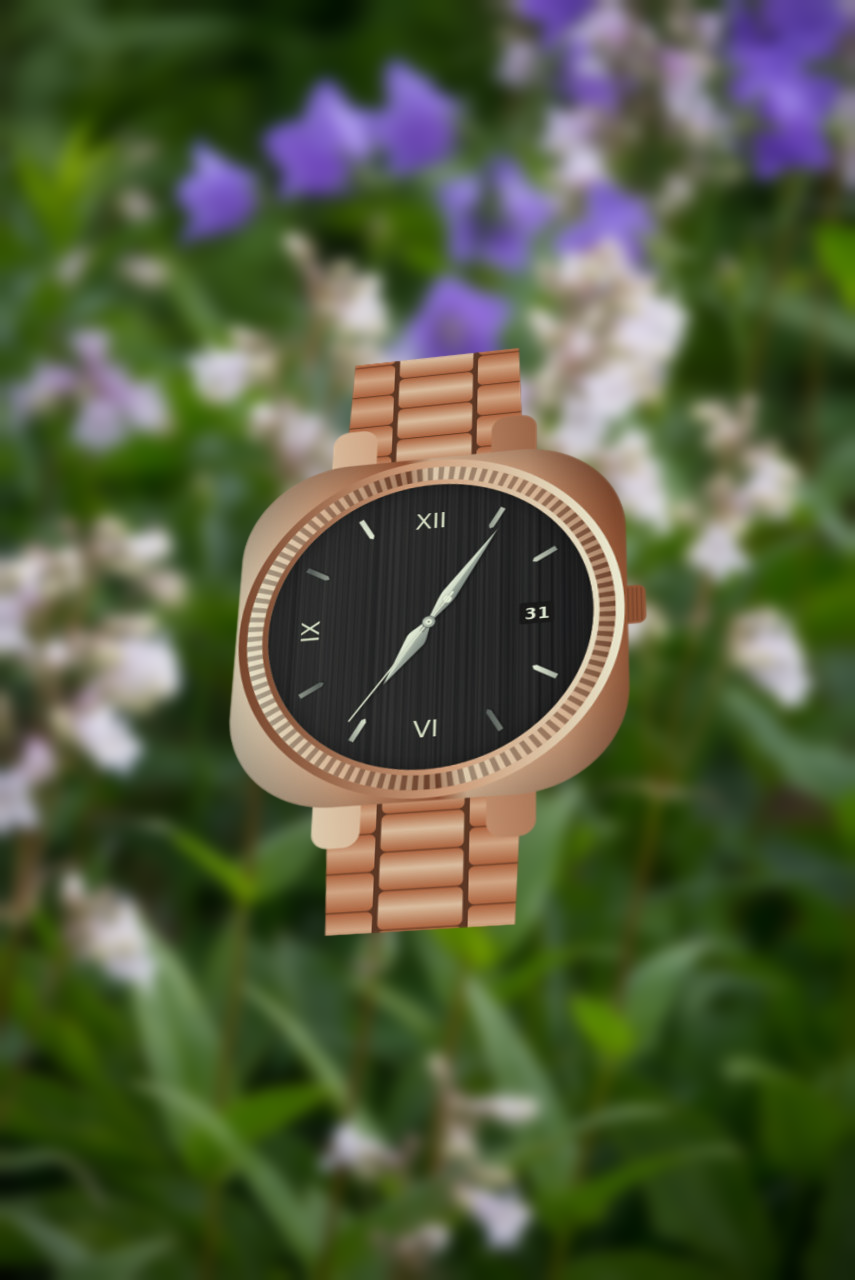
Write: 7,05,36
